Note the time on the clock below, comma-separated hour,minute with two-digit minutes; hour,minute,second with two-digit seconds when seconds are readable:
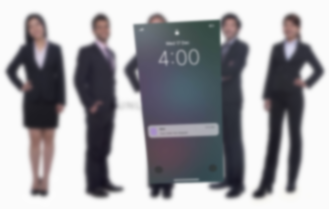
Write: 4,00
